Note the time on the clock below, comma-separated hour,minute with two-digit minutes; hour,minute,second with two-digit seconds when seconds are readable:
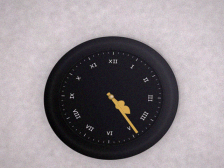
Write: 4,24
